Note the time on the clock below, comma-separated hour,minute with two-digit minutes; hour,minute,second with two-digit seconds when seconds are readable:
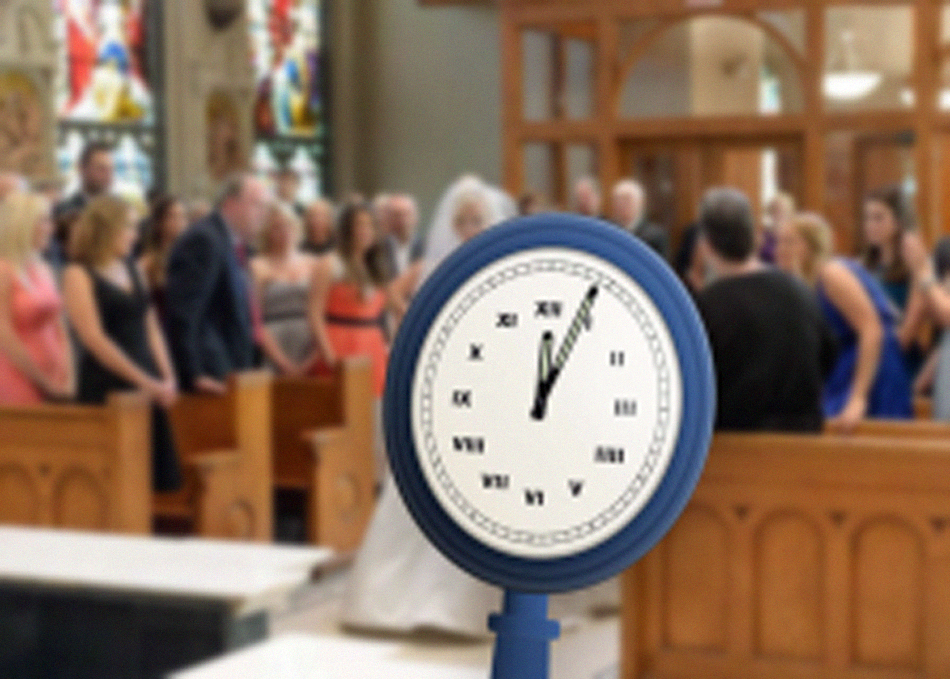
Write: 12,04
